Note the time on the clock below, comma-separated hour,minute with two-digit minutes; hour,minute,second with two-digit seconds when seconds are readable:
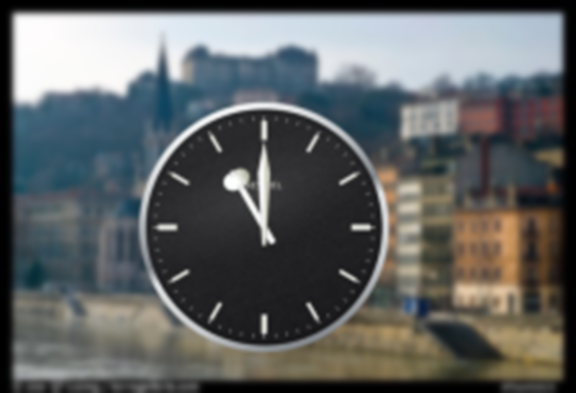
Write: 11,00
